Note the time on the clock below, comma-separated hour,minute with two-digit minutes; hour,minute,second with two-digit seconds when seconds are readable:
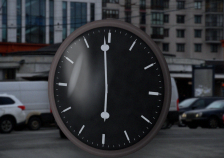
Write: 5,59
